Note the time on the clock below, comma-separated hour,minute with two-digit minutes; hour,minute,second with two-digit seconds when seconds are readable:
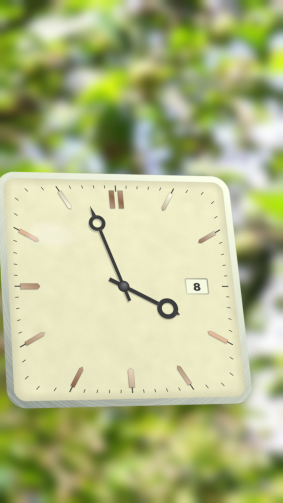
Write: 3,57
